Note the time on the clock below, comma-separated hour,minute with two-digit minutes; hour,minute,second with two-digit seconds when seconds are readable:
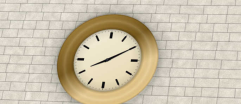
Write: 8,10
